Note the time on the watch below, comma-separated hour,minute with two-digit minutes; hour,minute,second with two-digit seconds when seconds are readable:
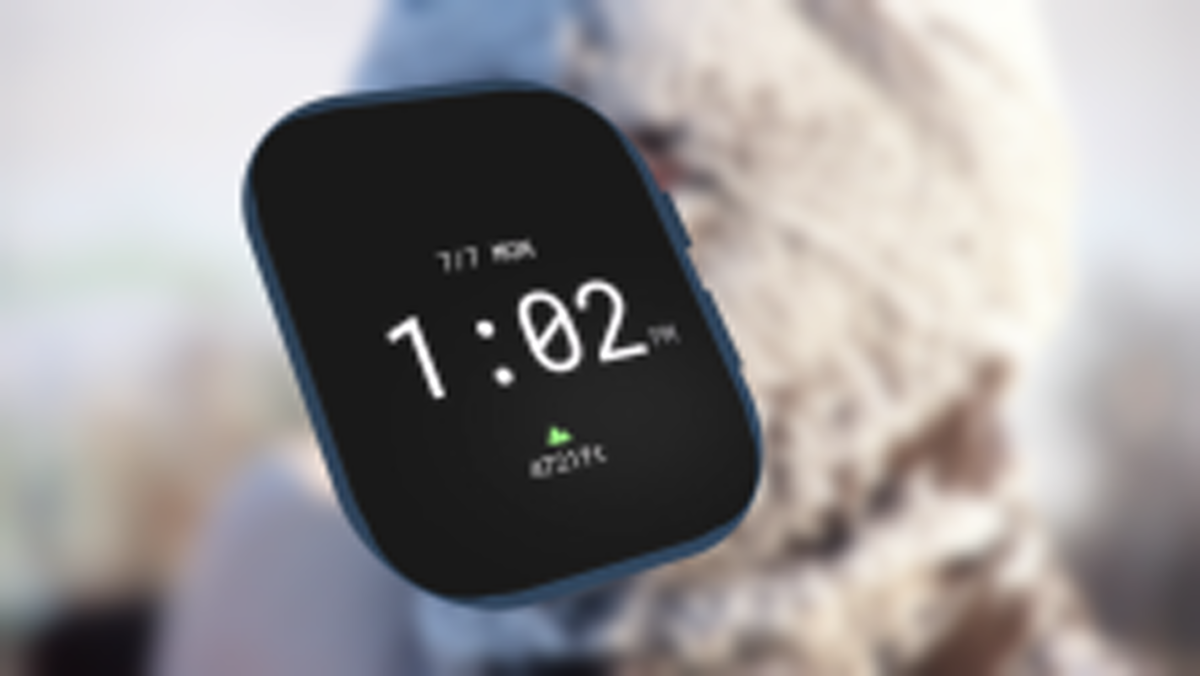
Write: 1,02
